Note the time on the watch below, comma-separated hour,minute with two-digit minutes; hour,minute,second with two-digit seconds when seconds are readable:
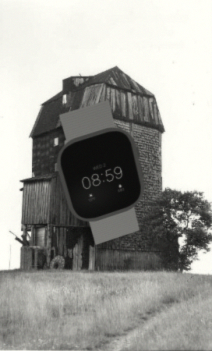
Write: 8,59
